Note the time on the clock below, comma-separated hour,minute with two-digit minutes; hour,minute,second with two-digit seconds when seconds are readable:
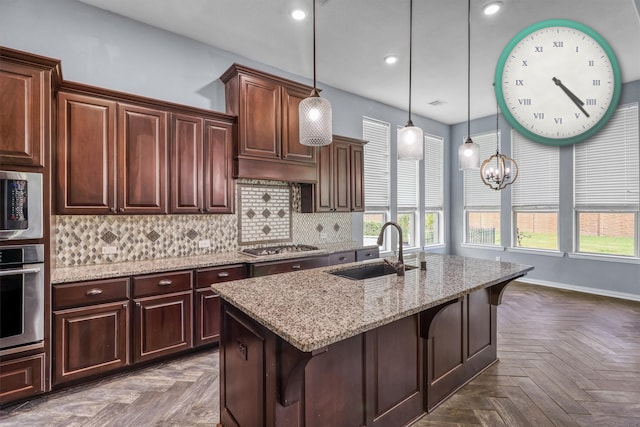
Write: 4,23
